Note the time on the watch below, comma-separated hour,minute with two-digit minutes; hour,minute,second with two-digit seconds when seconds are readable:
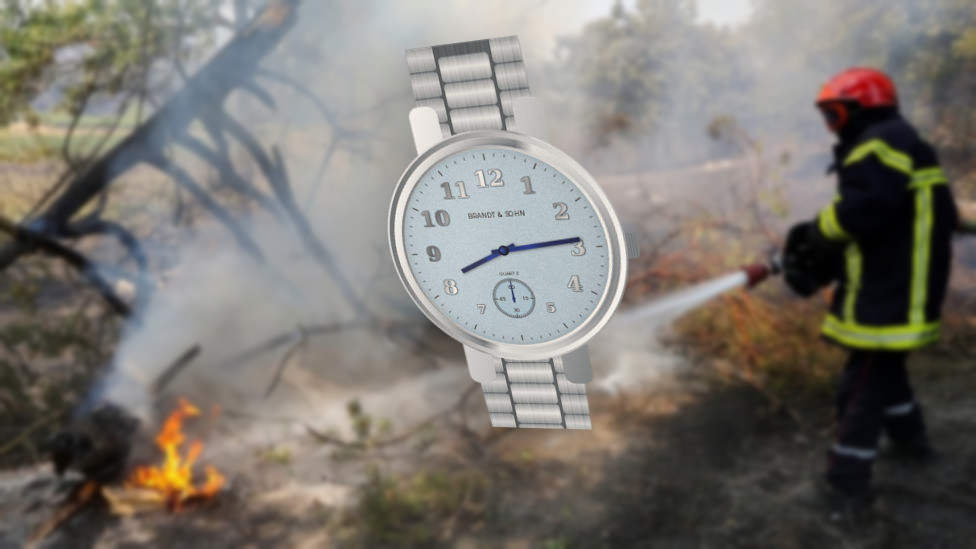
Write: 8,14
